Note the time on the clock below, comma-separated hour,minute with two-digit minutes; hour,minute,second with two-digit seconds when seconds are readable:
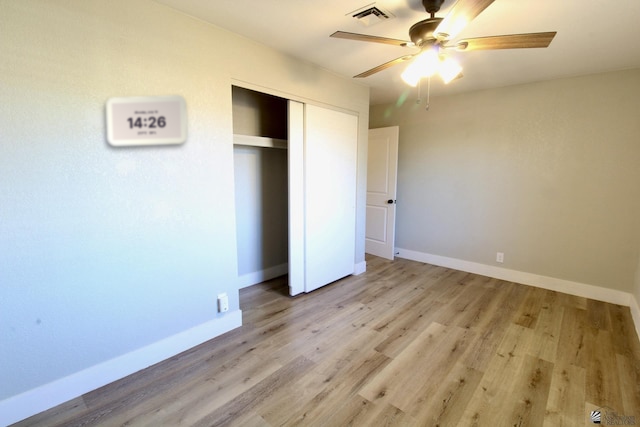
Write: 14,26
